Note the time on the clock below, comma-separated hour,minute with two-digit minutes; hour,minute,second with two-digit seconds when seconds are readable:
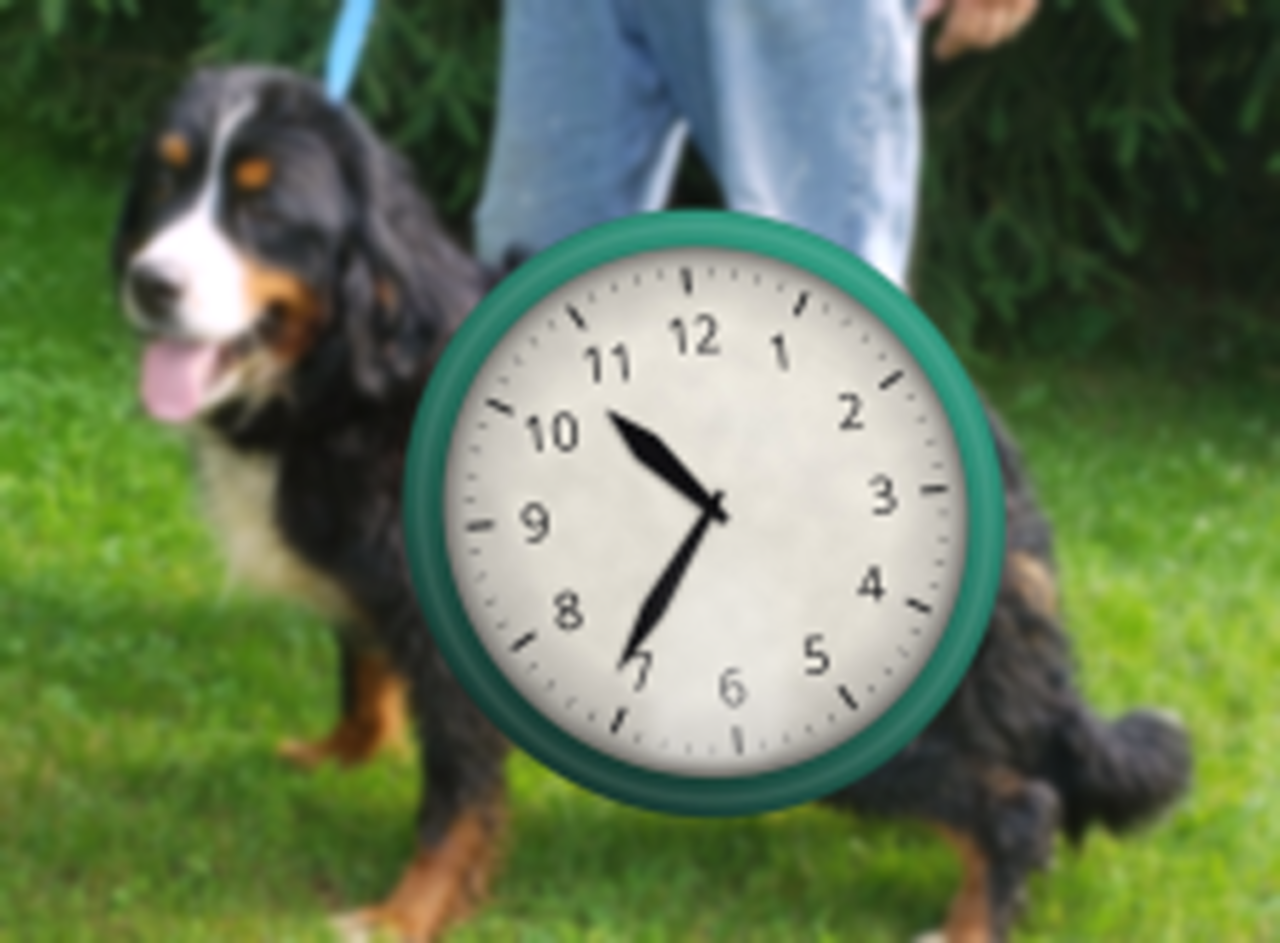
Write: 10,36
